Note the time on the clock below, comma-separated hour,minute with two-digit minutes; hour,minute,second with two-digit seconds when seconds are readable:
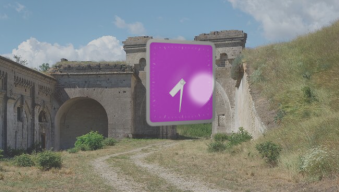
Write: 7,31
